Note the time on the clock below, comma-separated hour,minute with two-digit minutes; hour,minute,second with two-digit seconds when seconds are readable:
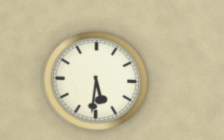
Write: 5,31
